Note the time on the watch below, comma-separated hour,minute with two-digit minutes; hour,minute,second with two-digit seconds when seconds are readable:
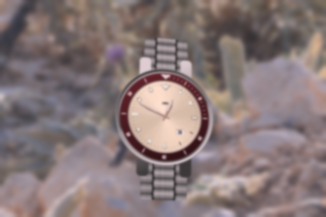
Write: 12,49
